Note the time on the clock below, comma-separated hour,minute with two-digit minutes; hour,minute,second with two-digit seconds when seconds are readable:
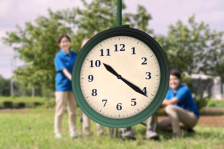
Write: 10,21
